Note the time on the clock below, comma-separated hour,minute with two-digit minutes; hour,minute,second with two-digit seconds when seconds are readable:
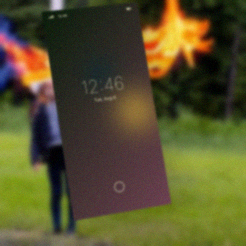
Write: 12,46
